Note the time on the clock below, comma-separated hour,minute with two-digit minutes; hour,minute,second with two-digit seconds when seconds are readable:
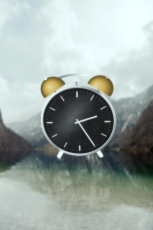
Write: 2,25
